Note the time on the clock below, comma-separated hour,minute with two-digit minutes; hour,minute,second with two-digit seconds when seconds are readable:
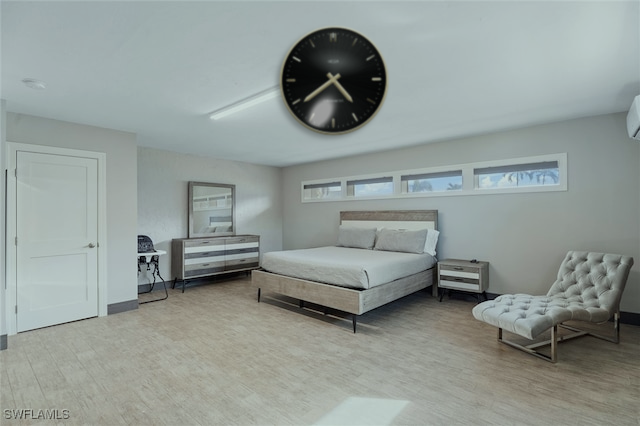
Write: 4,39
